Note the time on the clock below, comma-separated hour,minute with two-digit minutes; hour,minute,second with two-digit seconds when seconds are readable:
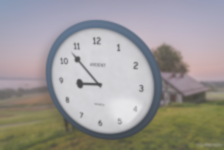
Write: 8,53
